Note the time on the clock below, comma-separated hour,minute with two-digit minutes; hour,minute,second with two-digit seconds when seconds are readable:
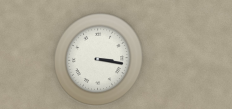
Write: 3,17
